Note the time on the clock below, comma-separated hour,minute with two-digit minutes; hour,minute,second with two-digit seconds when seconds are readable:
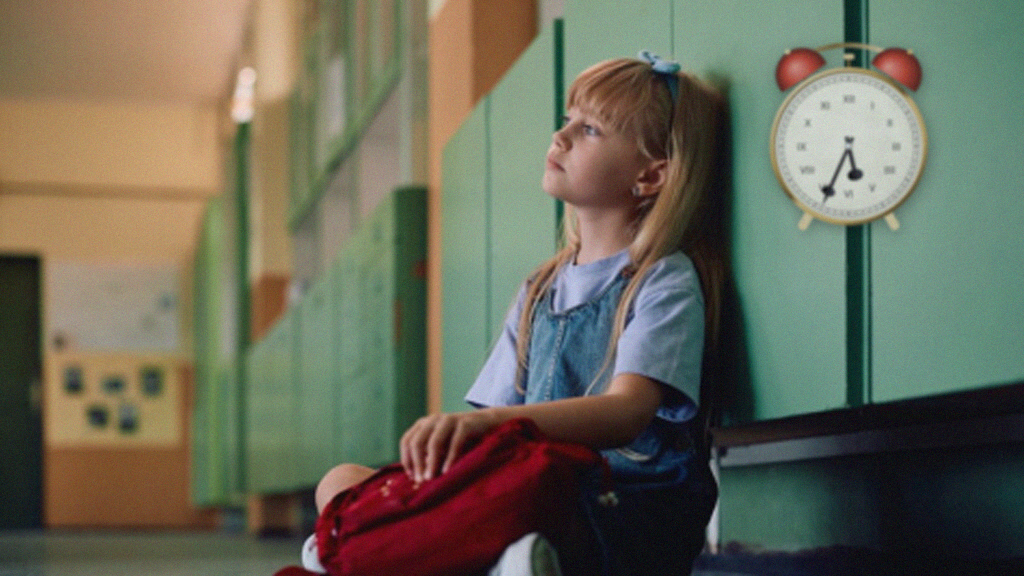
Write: 5,34
